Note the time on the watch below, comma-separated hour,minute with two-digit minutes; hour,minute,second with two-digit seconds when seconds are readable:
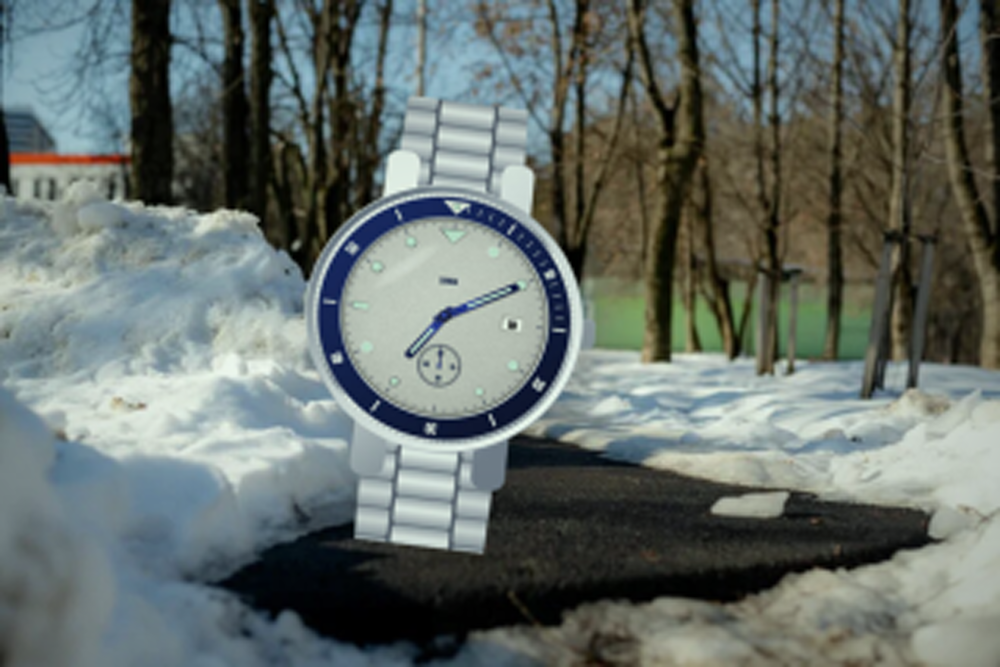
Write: 7,10
